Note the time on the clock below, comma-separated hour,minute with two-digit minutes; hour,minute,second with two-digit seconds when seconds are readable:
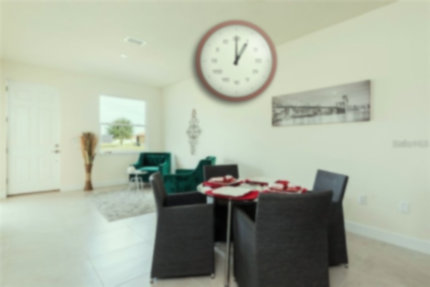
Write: 1,00
